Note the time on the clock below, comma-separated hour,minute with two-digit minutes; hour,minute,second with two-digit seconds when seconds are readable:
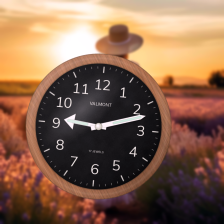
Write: 9,12
